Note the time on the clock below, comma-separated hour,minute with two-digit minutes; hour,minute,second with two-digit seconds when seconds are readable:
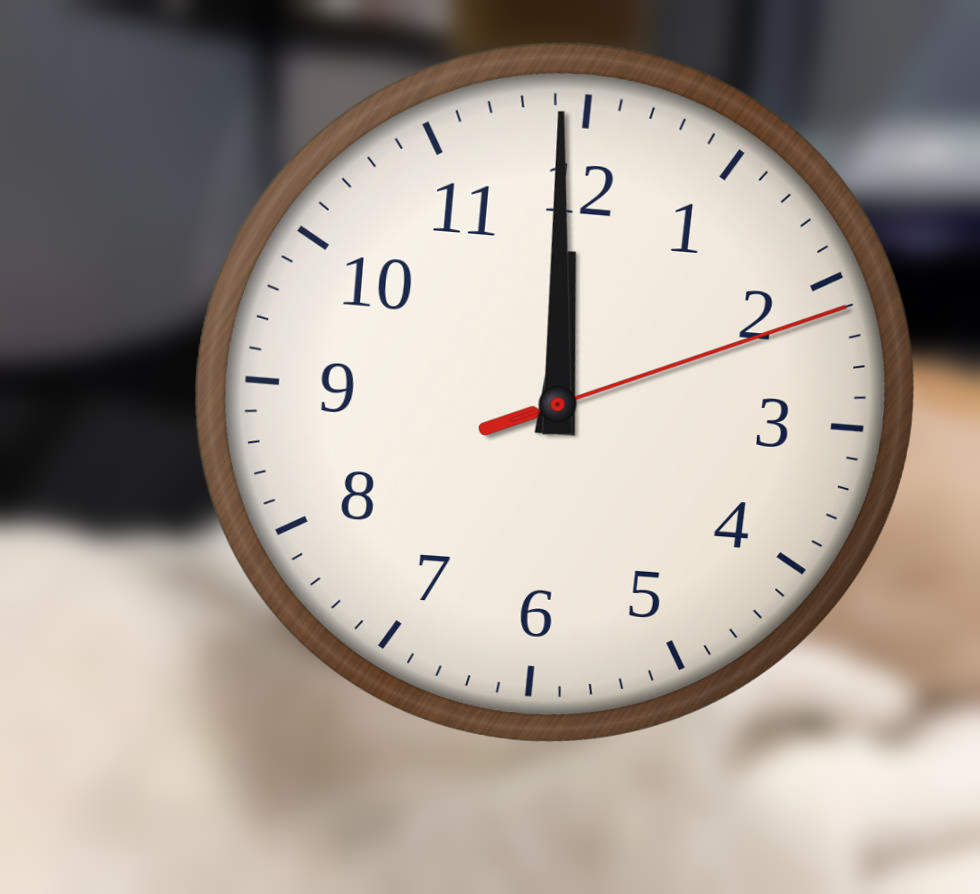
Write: 11,59,11
